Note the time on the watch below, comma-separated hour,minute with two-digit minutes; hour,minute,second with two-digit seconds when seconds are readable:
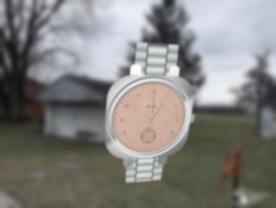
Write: 1,00
